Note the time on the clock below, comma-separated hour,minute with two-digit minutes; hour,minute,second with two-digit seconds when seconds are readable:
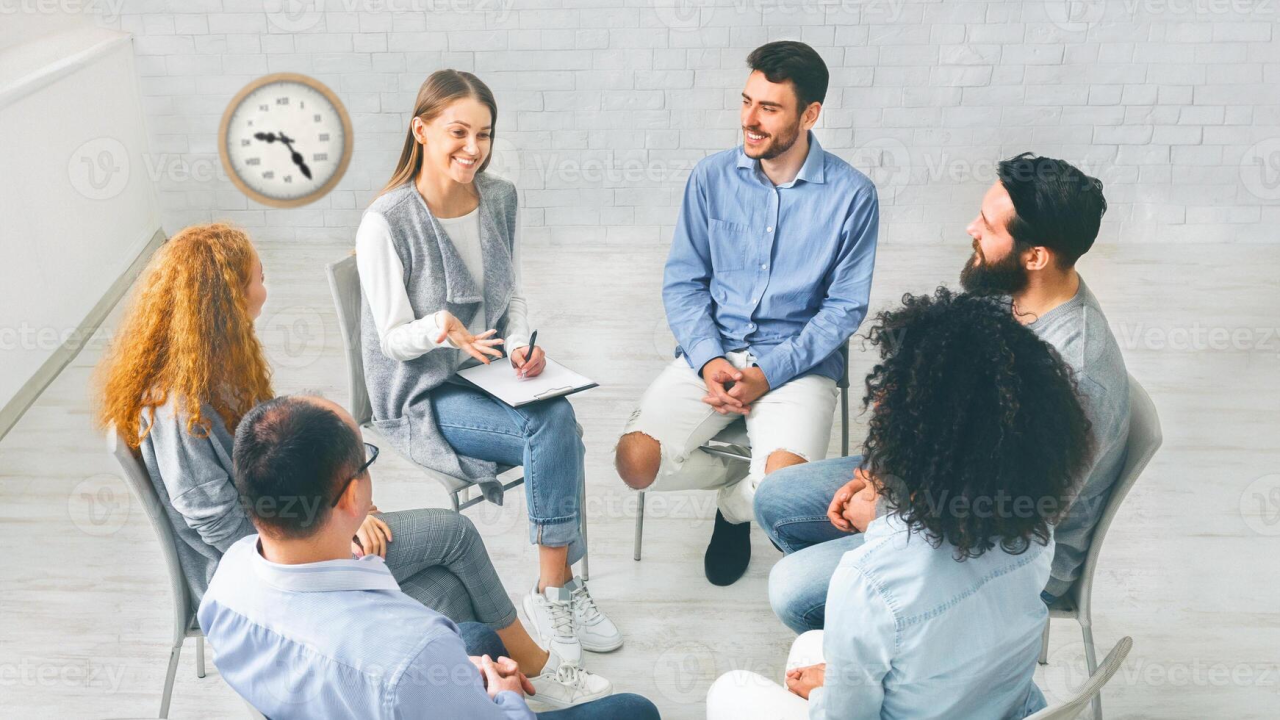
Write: 9,25
